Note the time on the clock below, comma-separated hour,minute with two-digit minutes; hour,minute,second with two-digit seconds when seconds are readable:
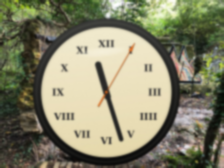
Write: 11,27,05
